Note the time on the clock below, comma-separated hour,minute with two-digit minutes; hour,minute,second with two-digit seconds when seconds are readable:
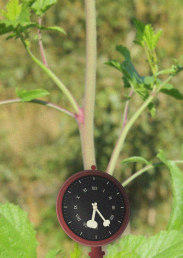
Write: 6,24
